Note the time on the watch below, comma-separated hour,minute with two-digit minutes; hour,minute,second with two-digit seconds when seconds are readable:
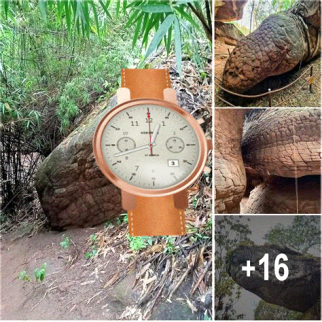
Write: 12,42
